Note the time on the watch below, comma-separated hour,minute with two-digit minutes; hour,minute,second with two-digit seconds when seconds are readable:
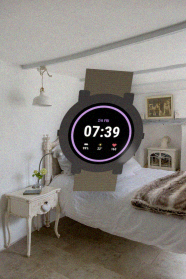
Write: 7,39
